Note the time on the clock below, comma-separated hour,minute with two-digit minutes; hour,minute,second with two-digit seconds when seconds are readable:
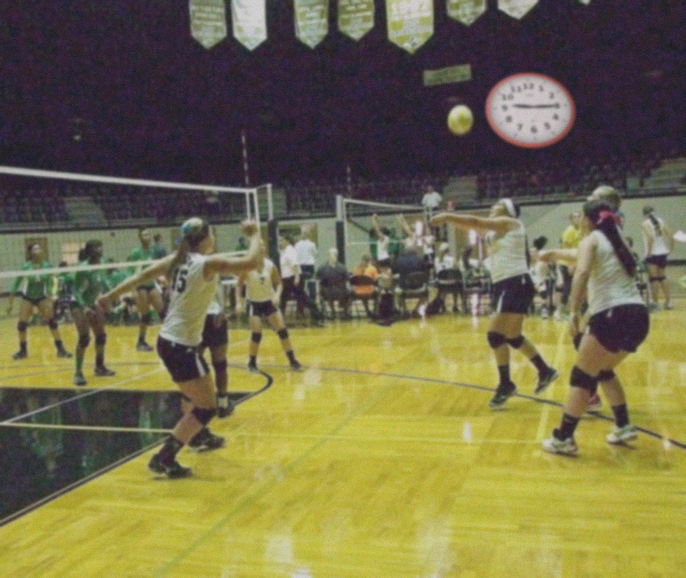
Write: 9,15
